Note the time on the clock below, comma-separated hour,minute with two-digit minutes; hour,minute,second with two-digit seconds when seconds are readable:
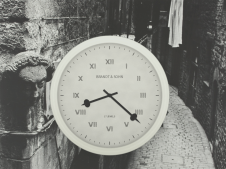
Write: 8,22
